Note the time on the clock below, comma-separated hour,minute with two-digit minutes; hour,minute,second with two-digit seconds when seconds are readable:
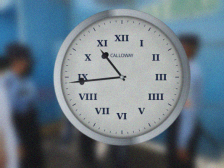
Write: 10,44
